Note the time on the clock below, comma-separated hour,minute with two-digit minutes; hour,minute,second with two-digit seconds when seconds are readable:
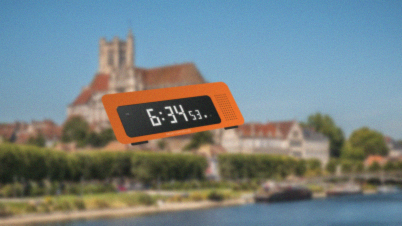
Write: 6,34,53
